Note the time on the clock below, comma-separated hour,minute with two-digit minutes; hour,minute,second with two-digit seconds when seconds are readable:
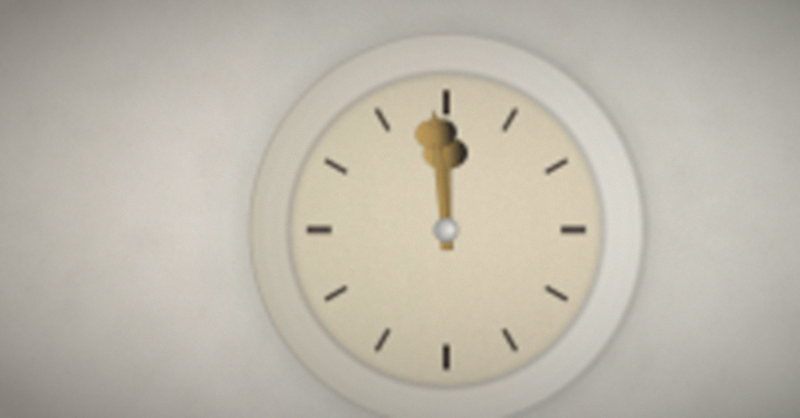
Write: 11,59
